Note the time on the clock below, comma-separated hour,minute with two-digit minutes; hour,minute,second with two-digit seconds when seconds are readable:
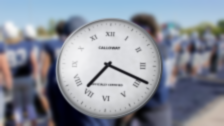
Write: 7,19
